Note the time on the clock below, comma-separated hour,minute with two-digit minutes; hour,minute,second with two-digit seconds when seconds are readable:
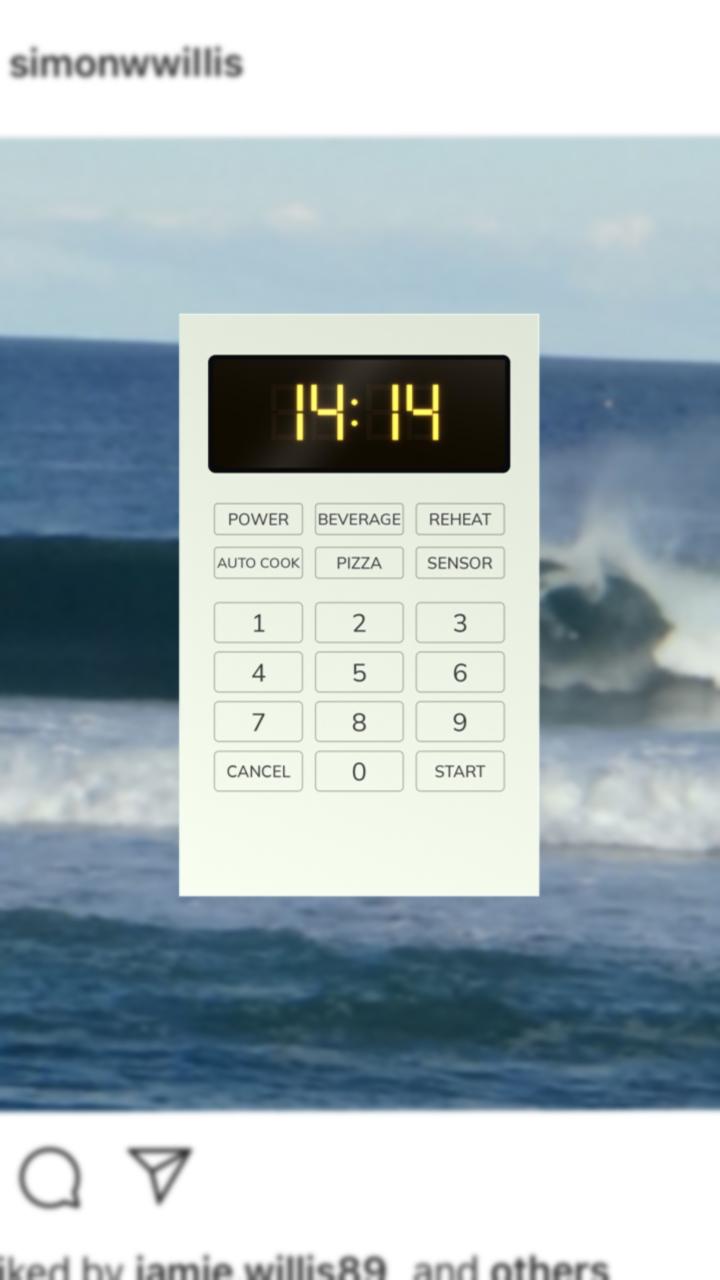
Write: 14,14
